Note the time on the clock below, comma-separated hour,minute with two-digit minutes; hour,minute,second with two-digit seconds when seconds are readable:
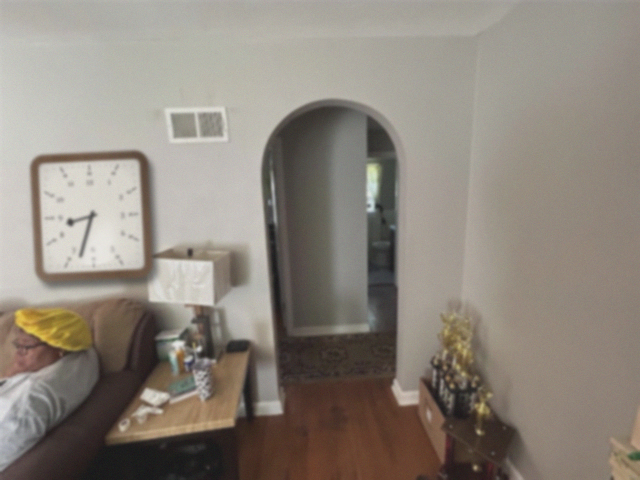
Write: 8,33
